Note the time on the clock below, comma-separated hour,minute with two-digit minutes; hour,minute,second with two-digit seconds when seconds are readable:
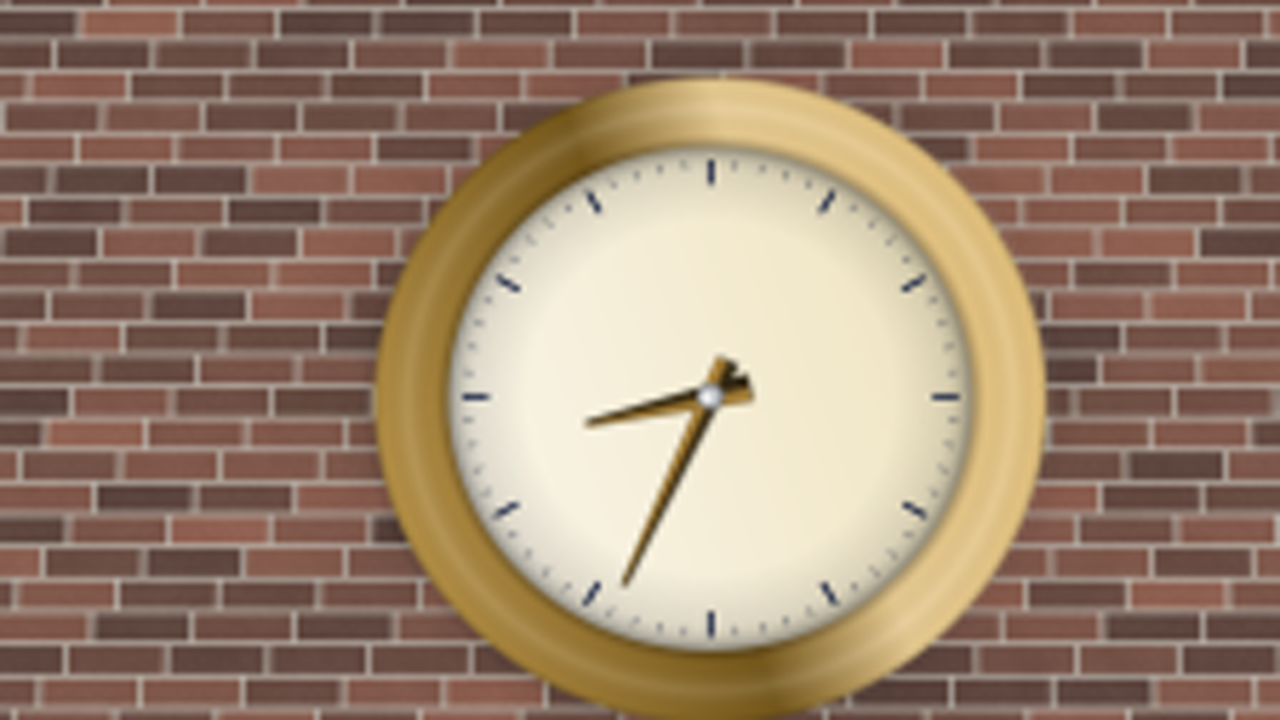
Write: 8,34
